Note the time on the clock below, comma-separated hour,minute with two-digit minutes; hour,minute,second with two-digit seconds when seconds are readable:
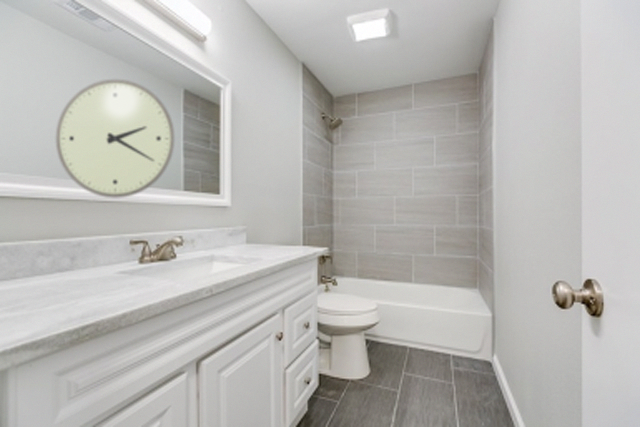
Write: 2,20
